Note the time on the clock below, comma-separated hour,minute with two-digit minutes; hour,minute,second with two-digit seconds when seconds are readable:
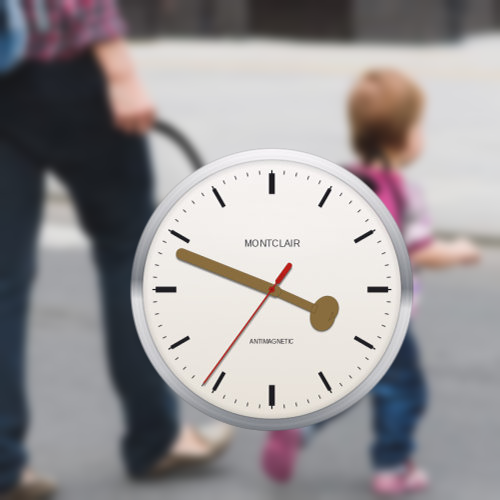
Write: 3,48,36
